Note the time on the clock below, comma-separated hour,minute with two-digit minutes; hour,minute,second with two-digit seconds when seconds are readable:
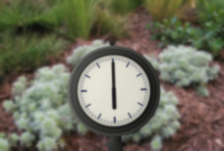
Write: 6,00
